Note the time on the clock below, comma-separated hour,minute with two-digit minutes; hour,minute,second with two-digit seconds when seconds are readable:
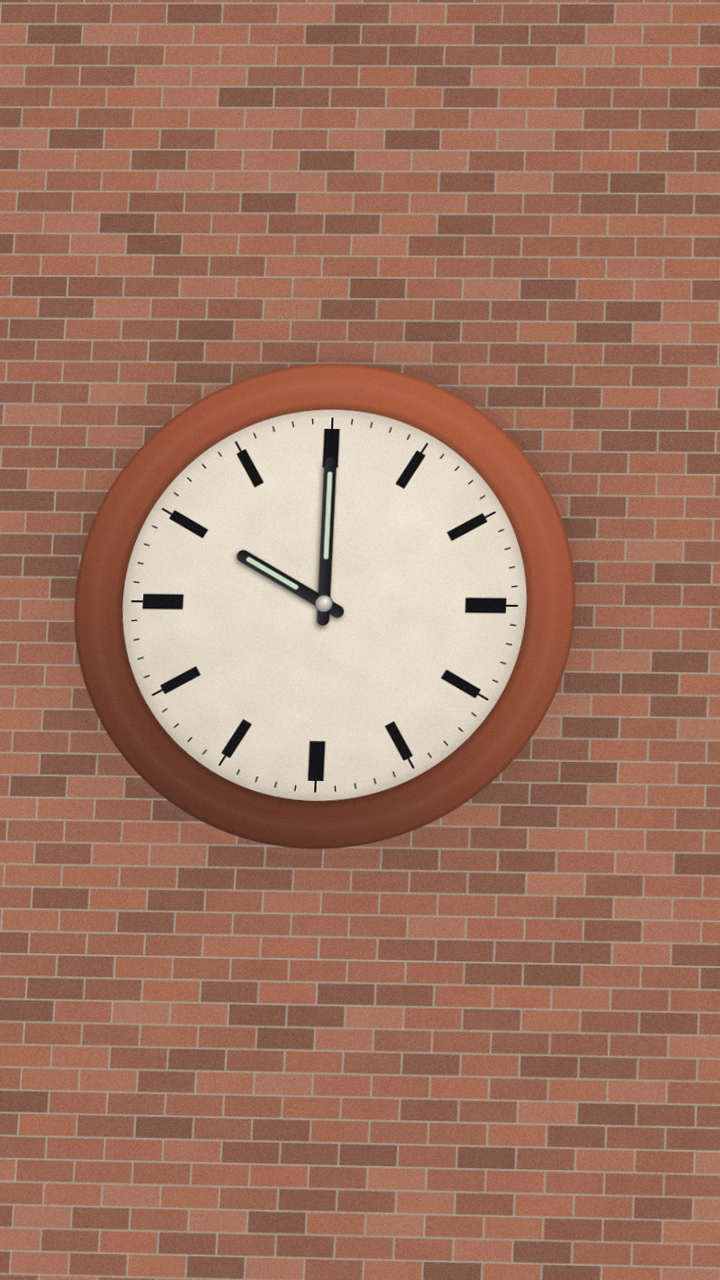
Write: 10,00
